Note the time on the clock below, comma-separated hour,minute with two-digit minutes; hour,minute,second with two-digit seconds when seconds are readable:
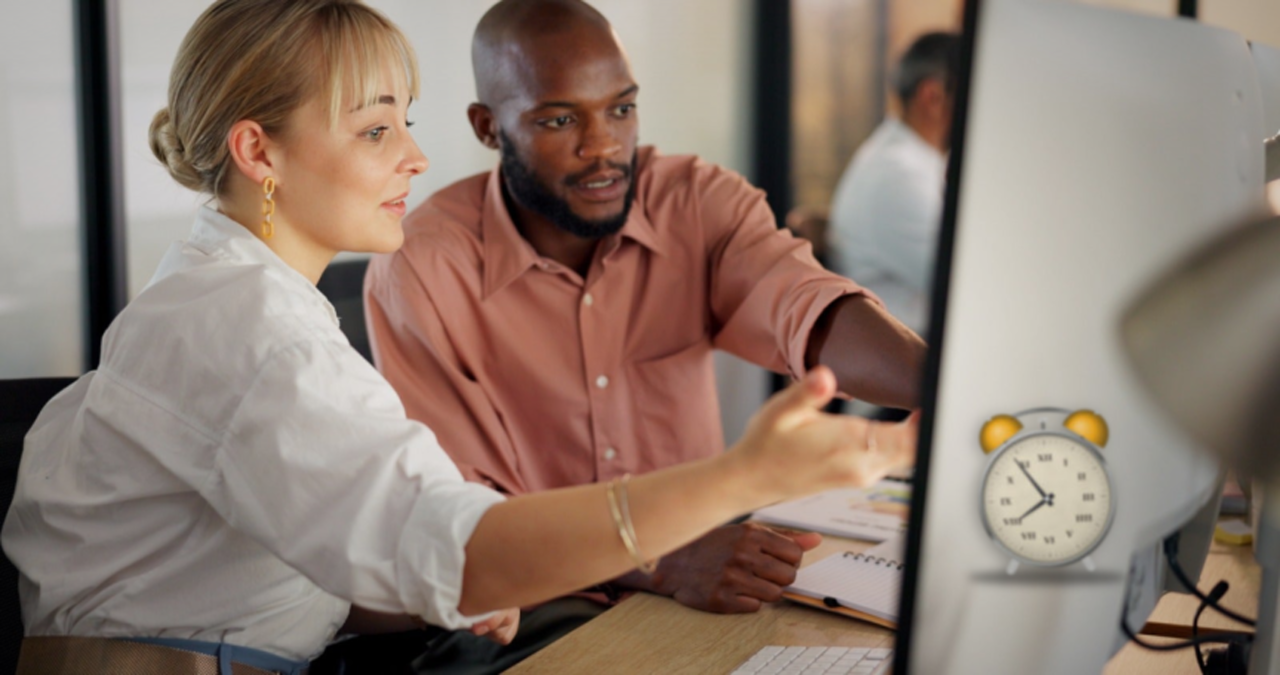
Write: 7,54
